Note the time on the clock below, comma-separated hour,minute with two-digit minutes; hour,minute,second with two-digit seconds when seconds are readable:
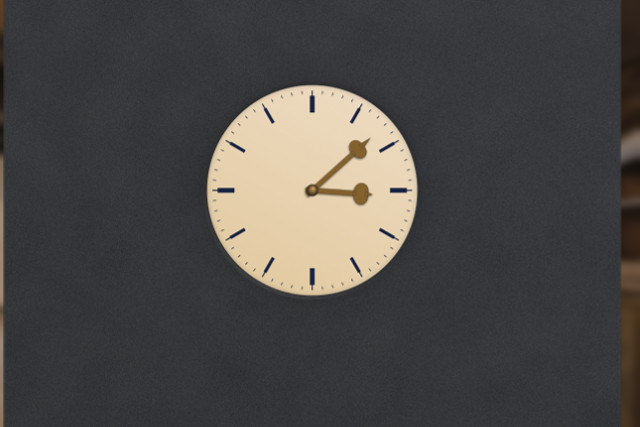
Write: 3,08
